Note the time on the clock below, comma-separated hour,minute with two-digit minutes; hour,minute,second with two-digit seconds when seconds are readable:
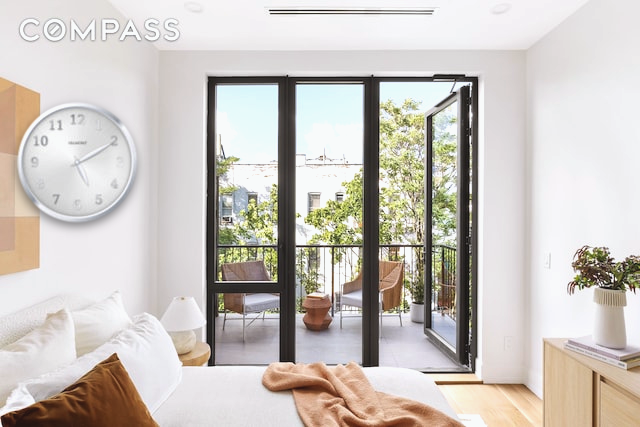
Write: 5,10
